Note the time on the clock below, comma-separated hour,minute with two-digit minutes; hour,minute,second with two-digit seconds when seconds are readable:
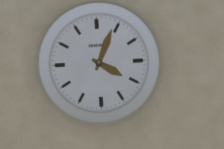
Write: 4,04
